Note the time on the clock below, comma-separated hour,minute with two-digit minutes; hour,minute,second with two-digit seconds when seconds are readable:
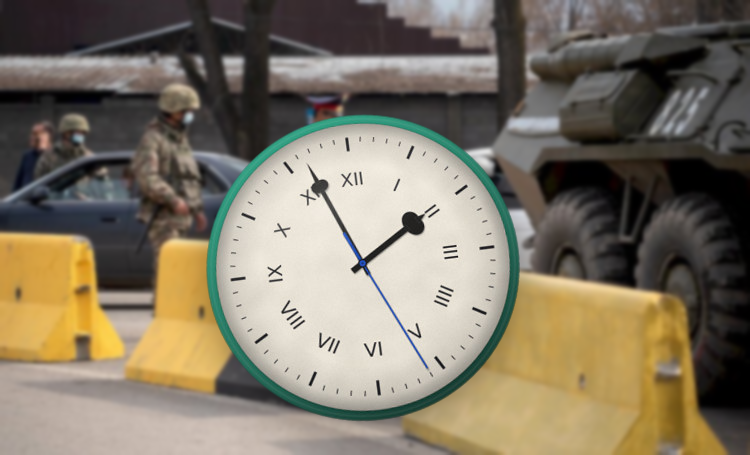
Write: 1,56,26
